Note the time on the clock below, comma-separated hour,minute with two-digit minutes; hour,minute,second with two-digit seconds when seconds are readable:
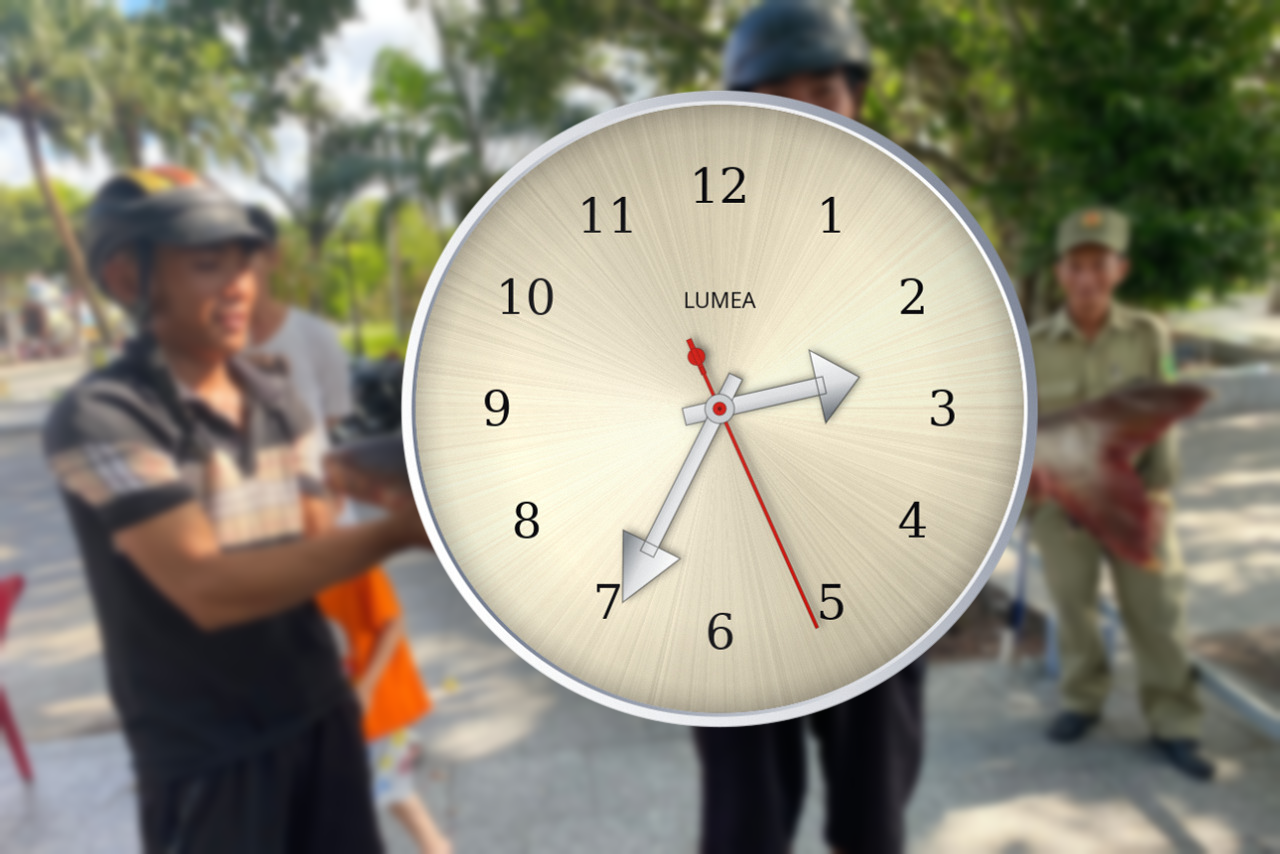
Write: 2,34,26
